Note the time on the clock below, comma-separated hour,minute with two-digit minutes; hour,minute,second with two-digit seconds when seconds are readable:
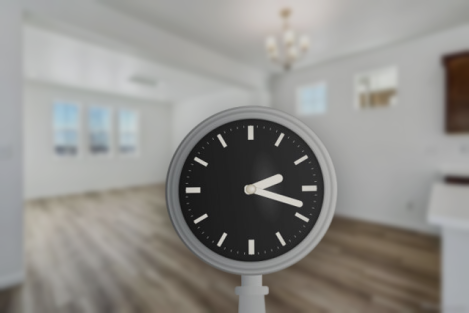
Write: 2,18
